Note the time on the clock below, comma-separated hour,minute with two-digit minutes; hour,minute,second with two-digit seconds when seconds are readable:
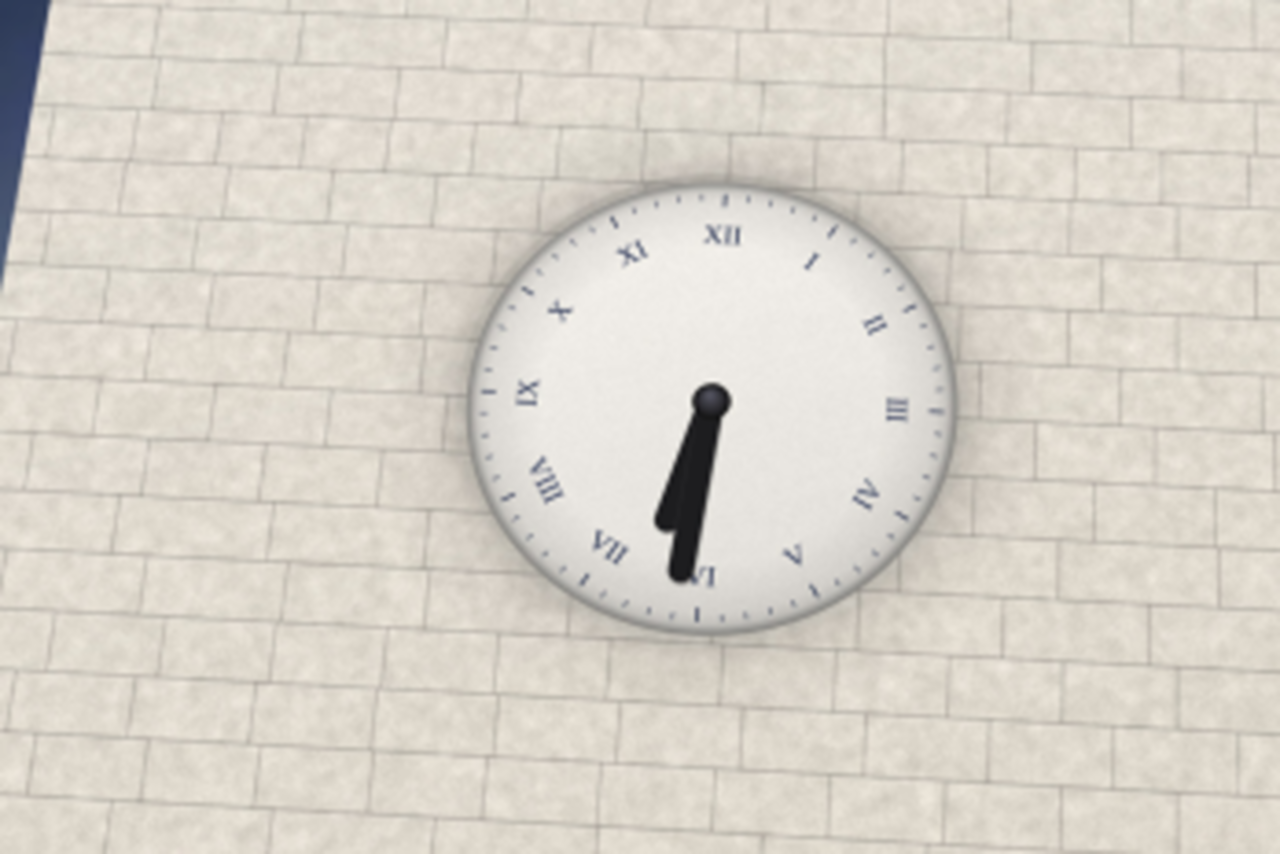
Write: 6,31
